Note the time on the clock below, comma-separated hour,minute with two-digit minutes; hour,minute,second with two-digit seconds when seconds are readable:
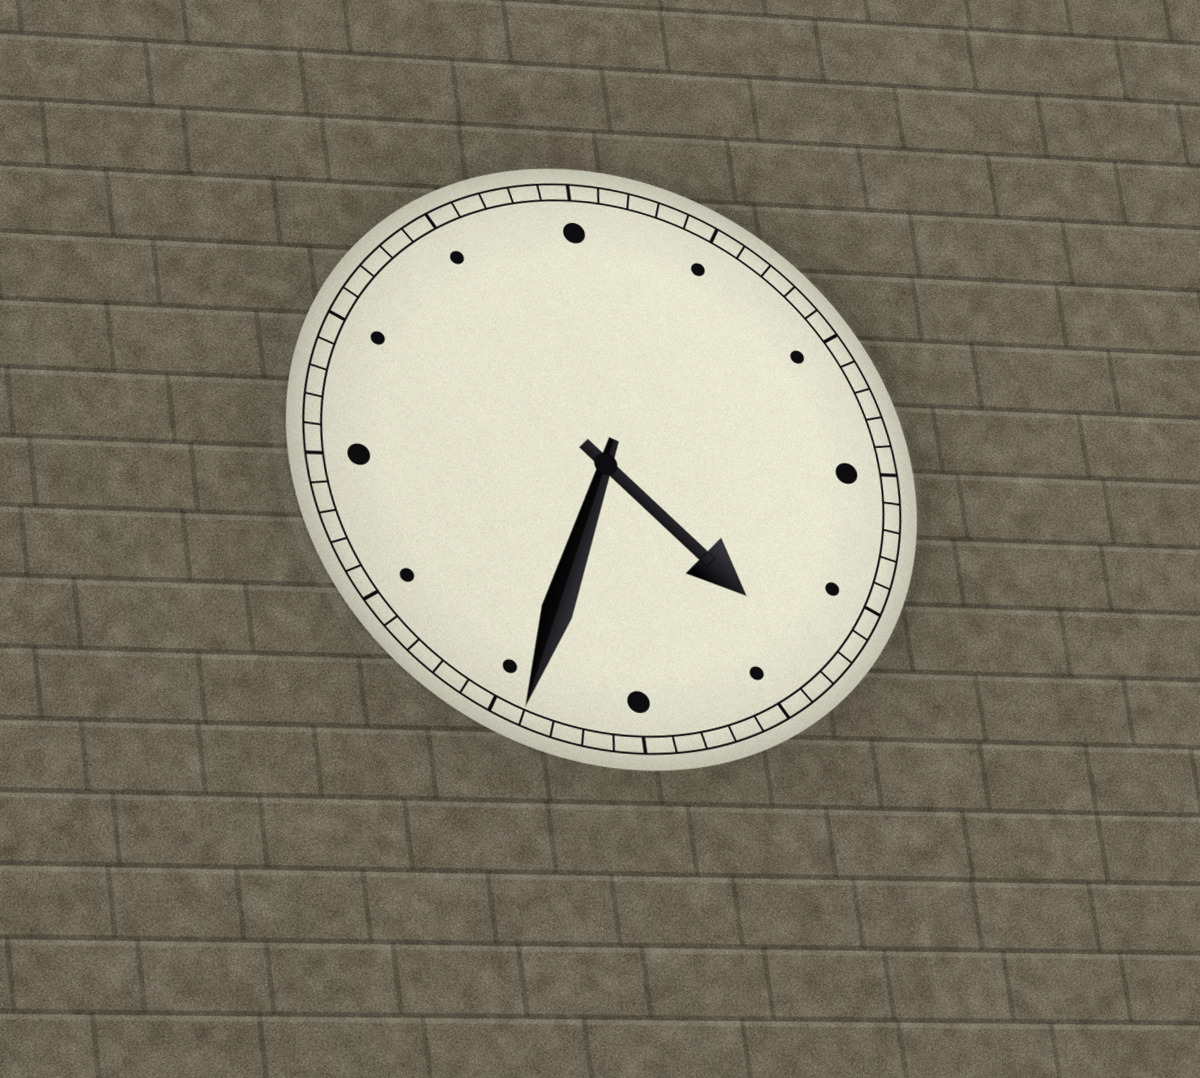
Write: 4,34
